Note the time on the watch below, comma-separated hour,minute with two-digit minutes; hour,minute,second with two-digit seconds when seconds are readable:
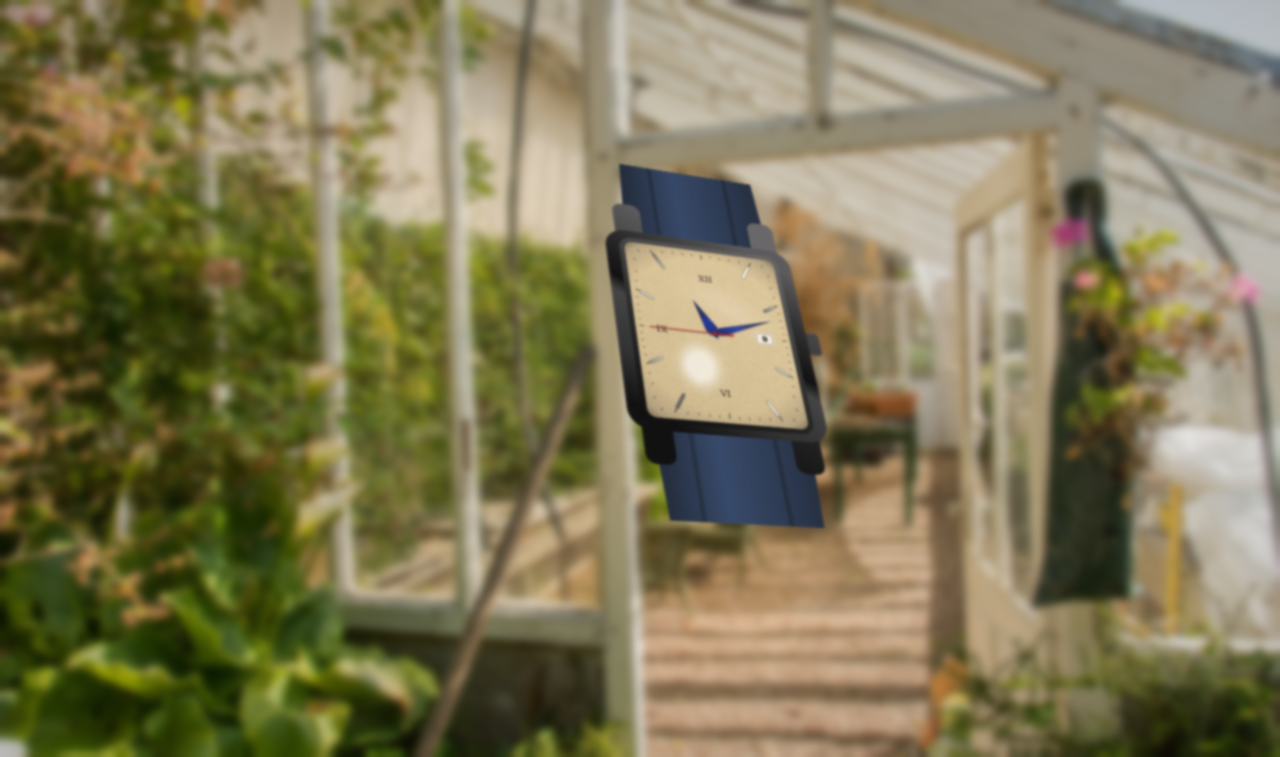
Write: 11,11,45
